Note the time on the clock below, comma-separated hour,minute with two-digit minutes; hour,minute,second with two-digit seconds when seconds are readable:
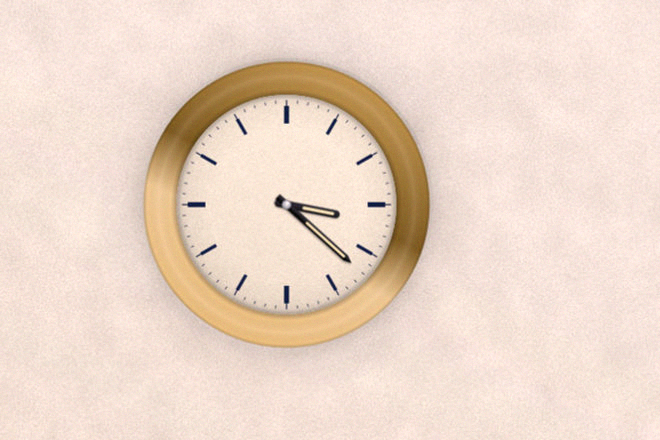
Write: 3,22
